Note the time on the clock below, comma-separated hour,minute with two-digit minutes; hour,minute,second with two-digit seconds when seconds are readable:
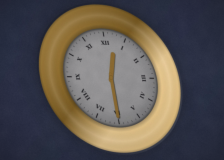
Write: 12,30
